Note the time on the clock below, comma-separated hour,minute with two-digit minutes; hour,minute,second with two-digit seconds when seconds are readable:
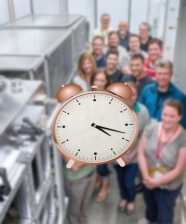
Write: 4,18
